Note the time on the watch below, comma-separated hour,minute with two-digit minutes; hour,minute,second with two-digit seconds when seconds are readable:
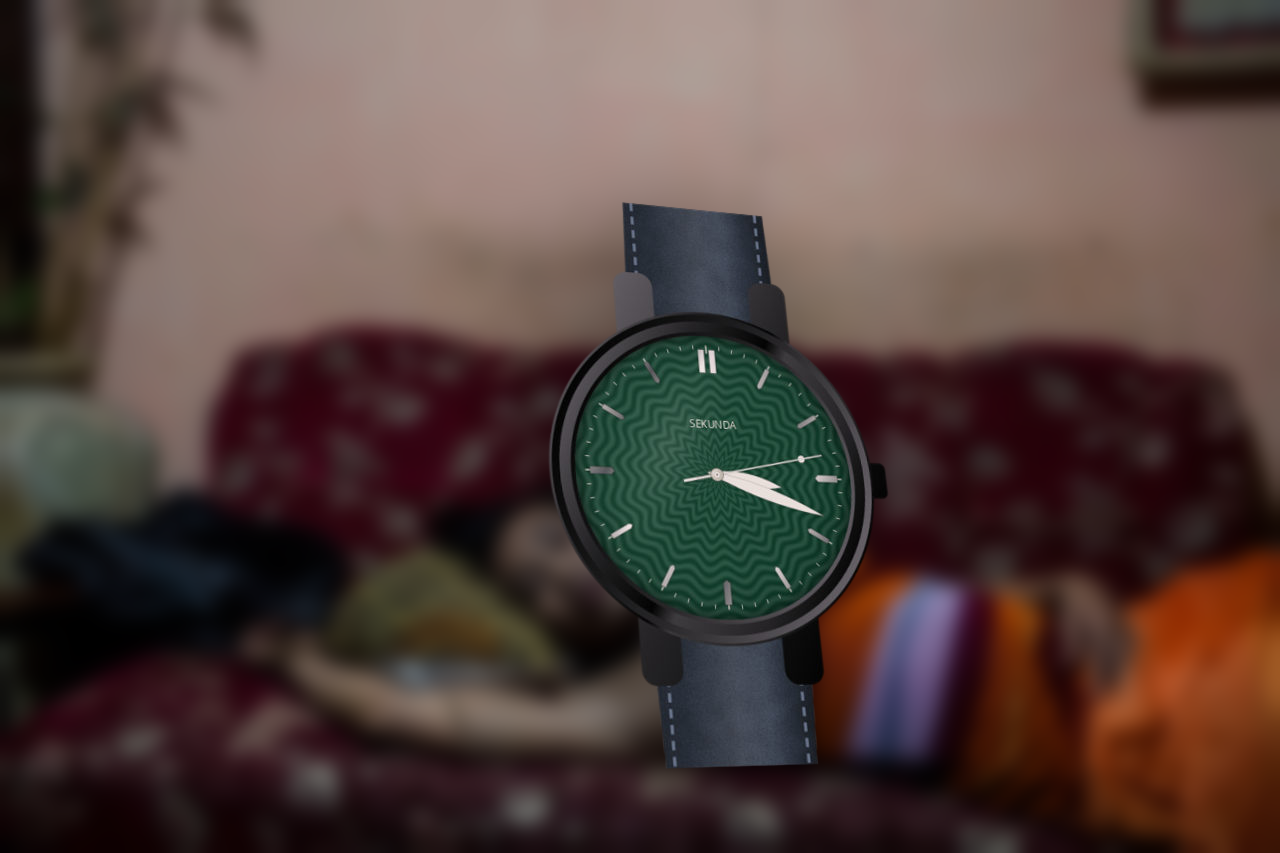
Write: 3,18,13
